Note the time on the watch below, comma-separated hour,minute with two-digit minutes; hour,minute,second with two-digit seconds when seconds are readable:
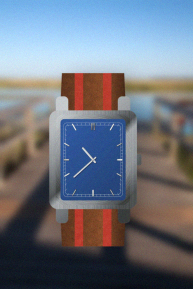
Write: 10,38
